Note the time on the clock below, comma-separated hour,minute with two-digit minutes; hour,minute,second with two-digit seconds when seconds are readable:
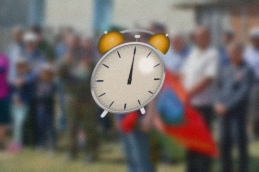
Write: 12,00
